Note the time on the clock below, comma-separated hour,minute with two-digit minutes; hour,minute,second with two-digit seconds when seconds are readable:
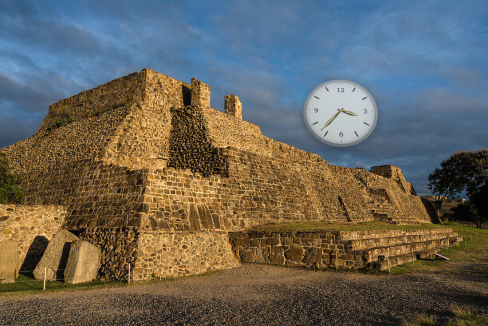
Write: 3,37
